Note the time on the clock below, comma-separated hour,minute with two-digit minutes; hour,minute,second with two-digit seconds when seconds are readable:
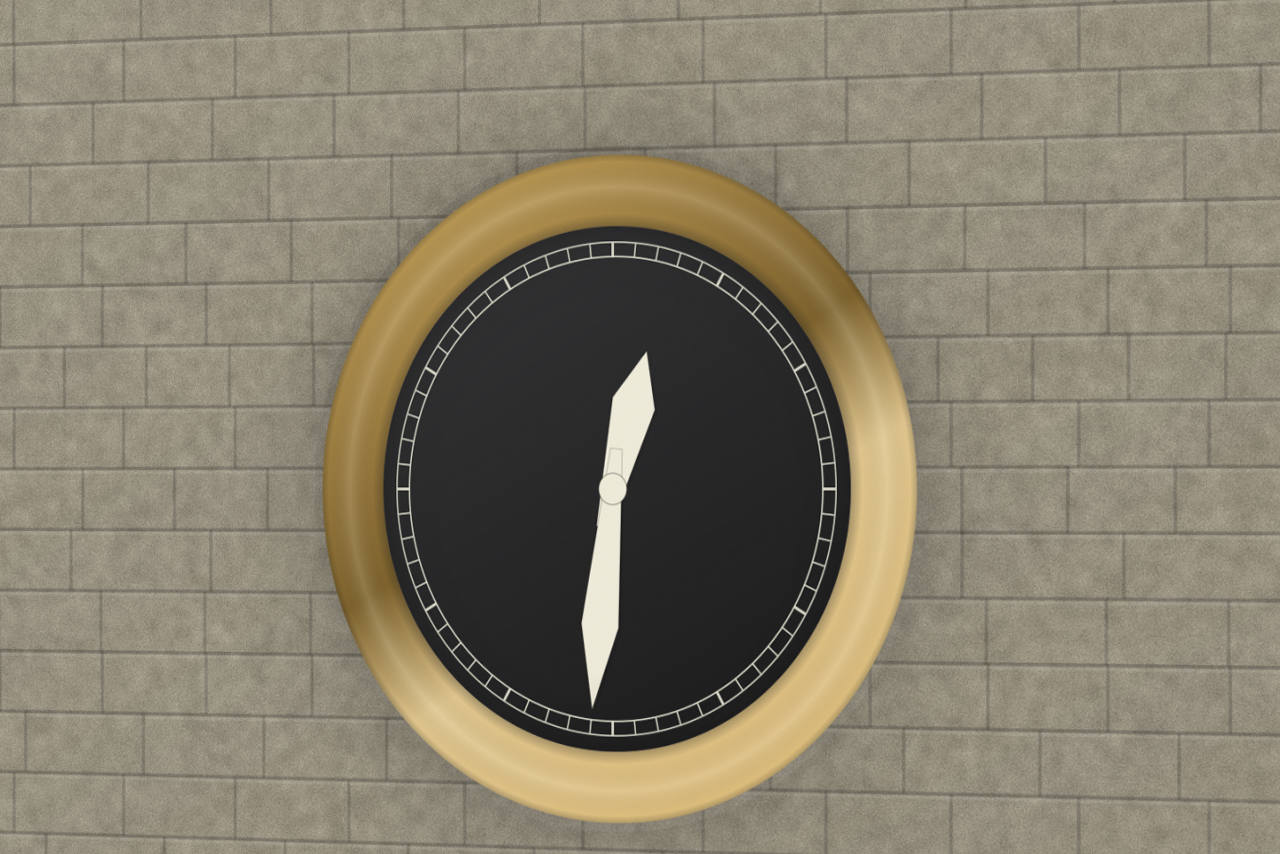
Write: 12,31
